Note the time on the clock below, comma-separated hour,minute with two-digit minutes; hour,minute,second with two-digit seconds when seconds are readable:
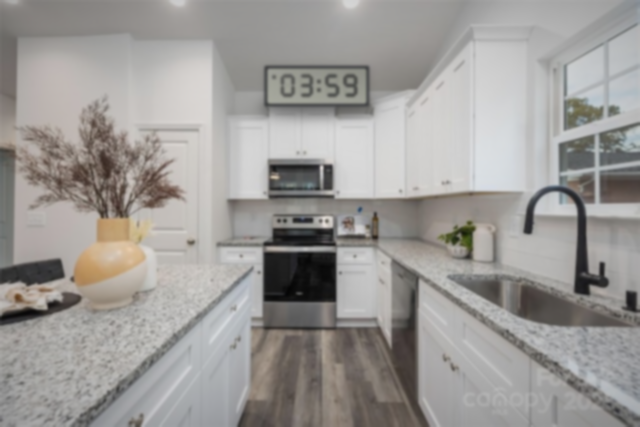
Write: 3,59
